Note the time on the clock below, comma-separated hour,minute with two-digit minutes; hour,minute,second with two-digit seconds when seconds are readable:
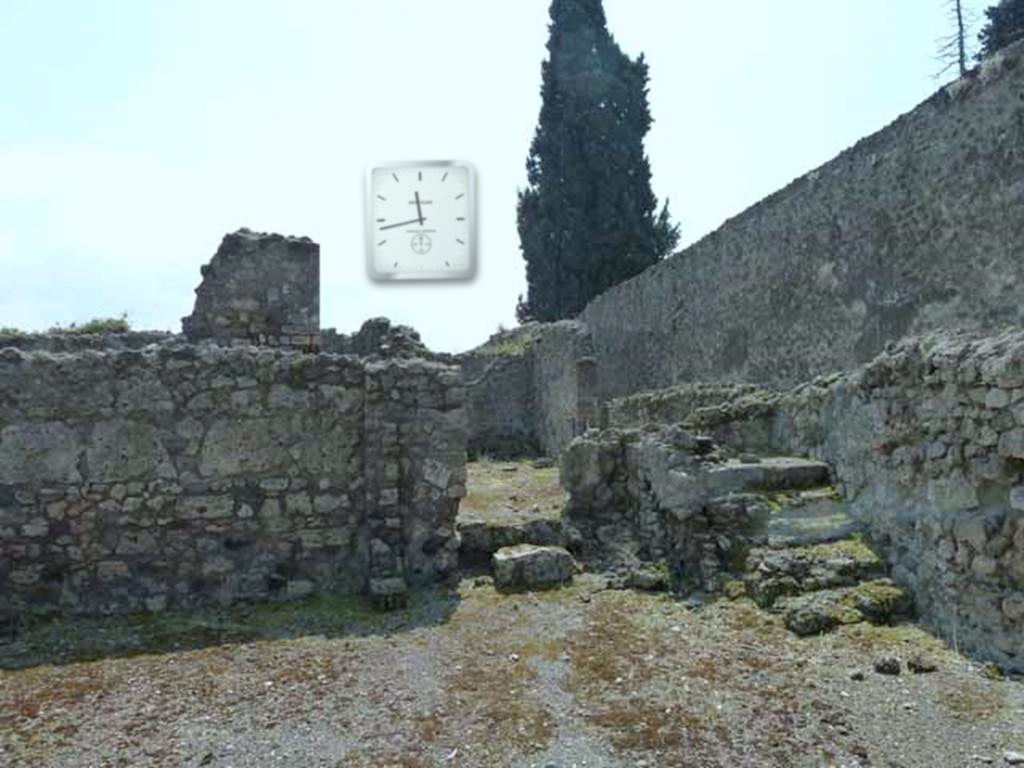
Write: 11,43
